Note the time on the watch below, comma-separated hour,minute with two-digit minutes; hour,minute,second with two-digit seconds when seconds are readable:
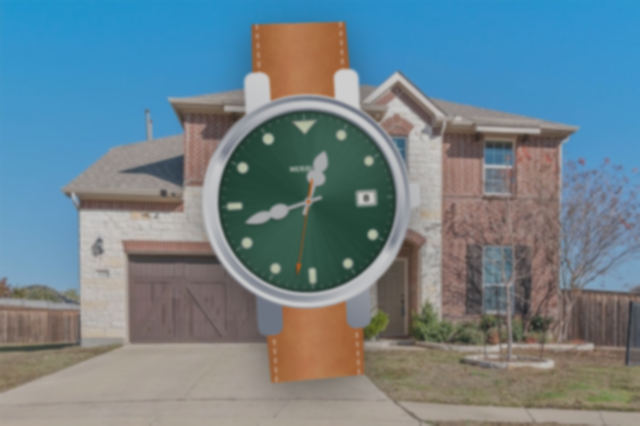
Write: 12,42,32
